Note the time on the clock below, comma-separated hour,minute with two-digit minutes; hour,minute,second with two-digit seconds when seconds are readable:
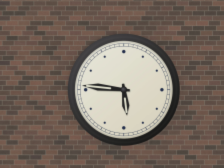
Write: 5,46
